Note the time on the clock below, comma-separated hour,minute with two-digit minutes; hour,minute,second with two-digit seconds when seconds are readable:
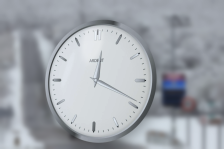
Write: 12,19
